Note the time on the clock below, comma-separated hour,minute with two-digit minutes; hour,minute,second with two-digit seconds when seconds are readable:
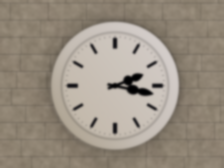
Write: 2,17
